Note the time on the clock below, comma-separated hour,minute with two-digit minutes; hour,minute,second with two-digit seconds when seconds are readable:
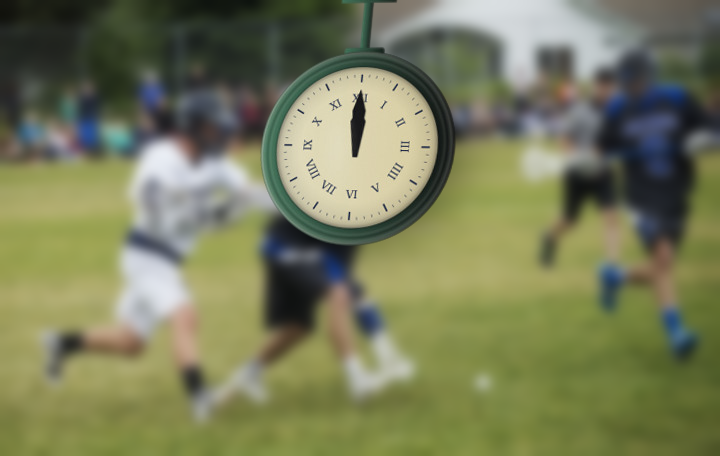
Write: 12,00
